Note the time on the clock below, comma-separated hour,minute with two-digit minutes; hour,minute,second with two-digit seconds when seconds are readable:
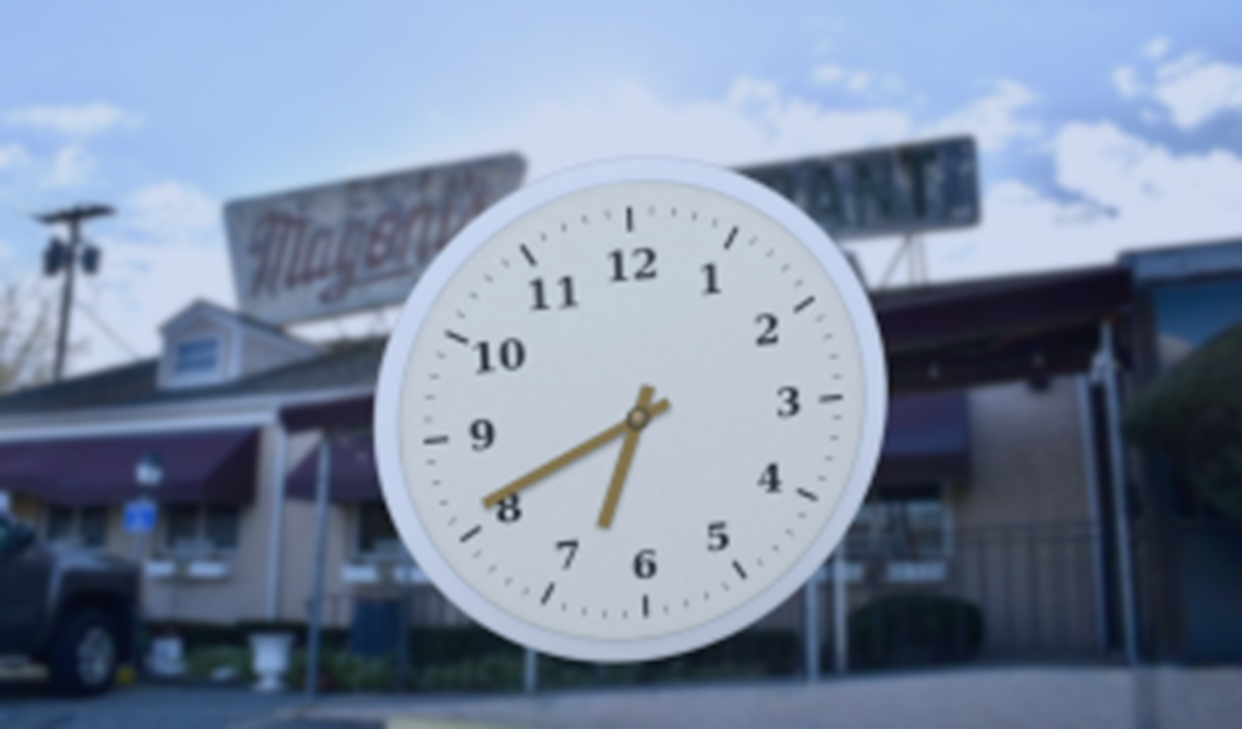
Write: 6,41
